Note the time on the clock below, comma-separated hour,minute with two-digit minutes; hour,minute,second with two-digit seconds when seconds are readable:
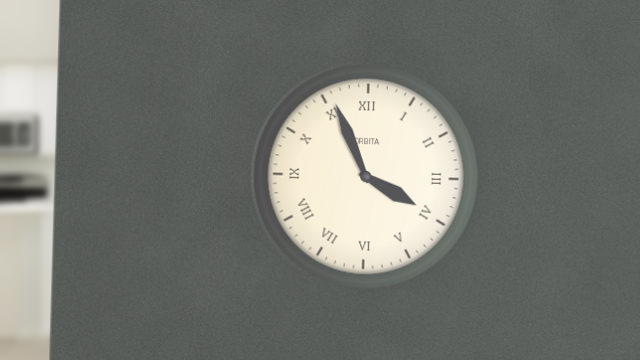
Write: 3,56
